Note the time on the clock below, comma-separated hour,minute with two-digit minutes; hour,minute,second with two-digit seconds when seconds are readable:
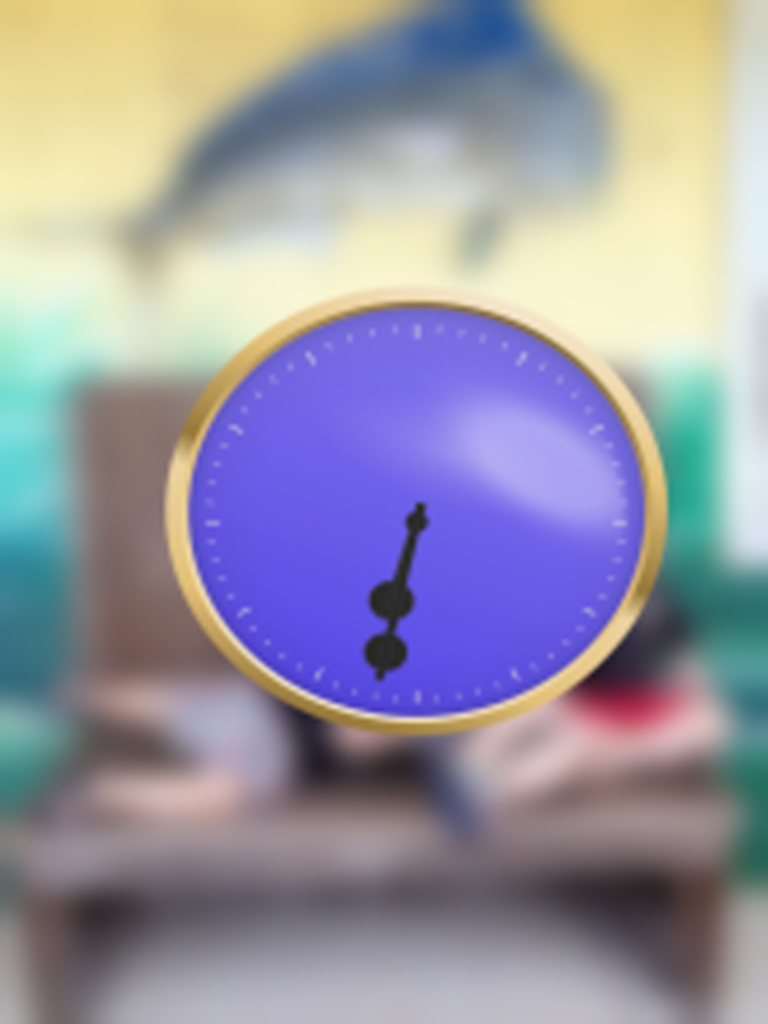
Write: 6,32
